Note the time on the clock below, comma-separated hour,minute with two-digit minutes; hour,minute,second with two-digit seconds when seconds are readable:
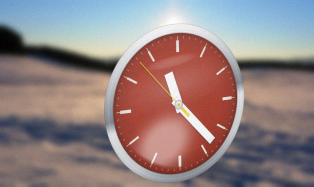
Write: 11,22,53
